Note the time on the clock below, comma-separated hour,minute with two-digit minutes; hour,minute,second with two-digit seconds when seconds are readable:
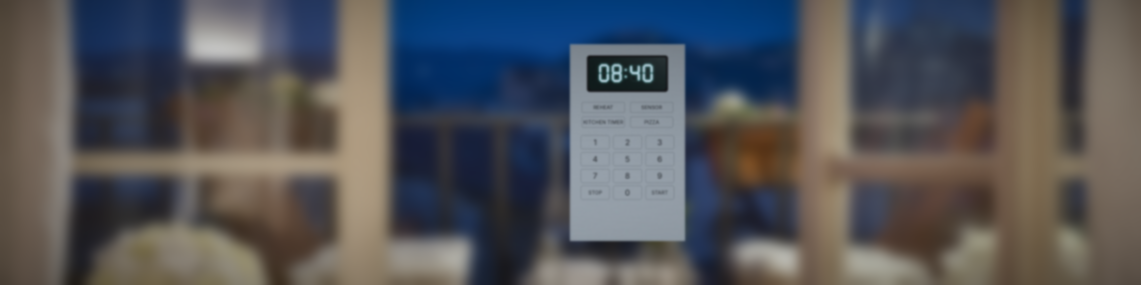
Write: 8,40
